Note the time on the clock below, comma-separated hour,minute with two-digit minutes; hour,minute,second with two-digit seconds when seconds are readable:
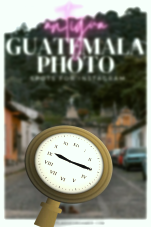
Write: 9,15
